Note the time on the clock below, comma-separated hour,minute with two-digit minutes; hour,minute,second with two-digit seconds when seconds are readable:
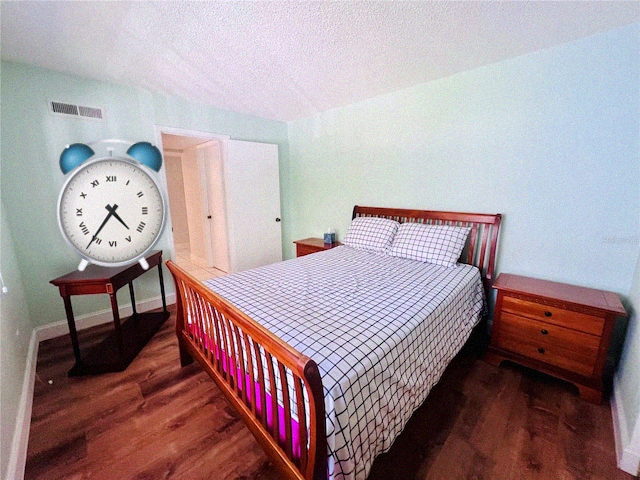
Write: 4,36
